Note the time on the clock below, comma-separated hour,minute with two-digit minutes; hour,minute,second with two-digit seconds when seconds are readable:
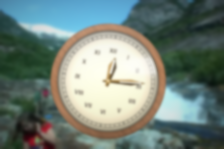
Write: 12,14
